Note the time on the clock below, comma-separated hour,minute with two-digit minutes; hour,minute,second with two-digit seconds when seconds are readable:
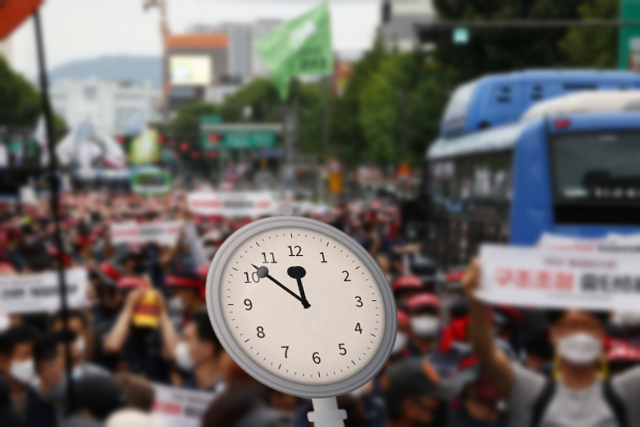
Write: 11,52
